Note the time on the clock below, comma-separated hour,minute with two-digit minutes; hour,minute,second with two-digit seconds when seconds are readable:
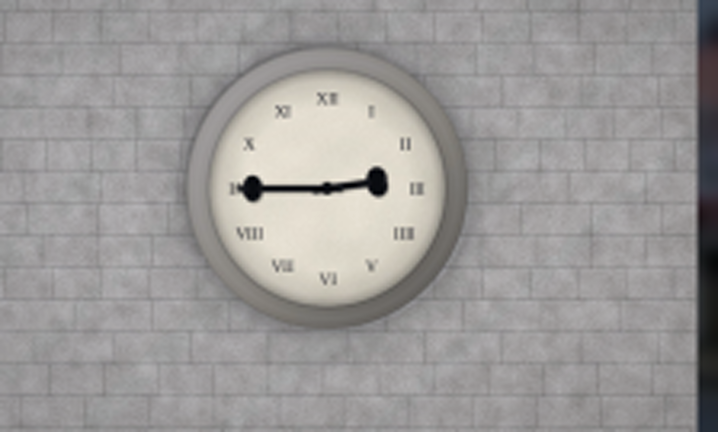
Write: 2,45
